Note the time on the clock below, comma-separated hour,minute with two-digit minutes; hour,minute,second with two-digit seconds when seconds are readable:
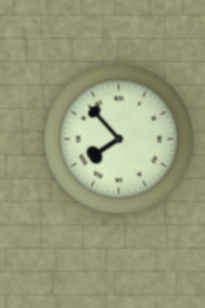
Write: 7,53
